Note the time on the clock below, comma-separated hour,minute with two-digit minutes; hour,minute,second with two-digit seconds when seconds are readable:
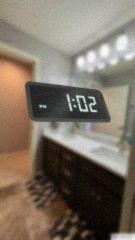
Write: 1,02
